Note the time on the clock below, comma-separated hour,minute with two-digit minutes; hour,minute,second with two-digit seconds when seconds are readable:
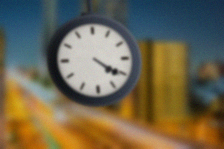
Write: 4,21
